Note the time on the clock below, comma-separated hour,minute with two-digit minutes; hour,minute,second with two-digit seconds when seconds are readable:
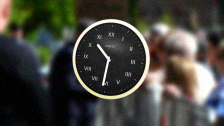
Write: 10,31
